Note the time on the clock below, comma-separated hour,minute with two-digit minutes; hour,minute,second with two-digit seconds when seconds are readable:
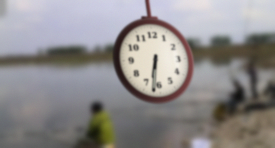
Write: 6,32
